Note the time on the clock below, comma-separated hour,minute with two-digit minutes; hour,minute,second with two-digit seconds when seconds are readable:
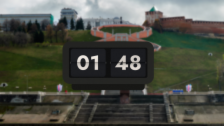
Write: 1,48
